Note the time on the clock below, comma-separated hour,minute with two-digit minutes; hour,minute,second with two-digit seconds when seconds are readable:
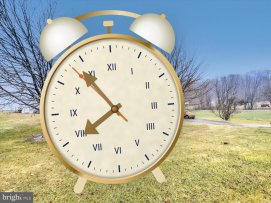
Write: 7,53,53
